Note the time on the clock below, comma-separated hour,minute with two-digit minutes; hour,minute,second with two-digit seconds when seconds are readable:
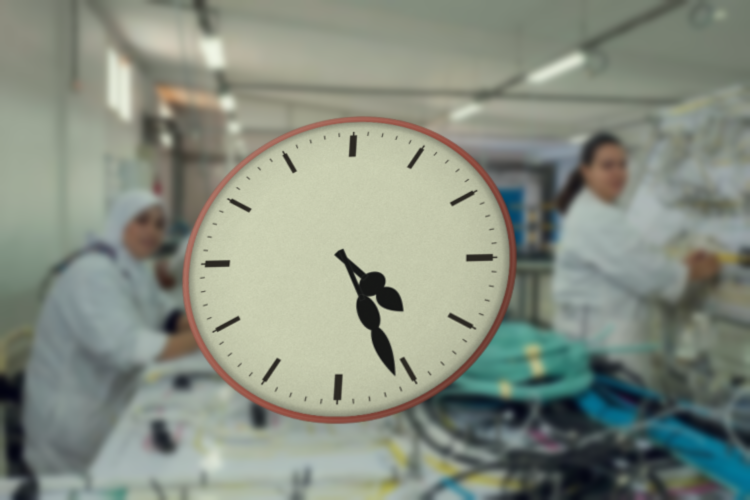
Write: 4,26
